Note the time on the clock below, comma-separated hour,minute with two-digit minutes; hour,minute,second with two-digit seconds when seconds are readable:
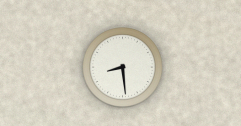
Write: 8,29
